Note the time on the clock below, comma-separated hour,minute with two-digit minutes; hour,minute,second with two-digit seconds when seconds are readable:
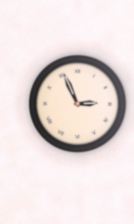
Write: 2,56
